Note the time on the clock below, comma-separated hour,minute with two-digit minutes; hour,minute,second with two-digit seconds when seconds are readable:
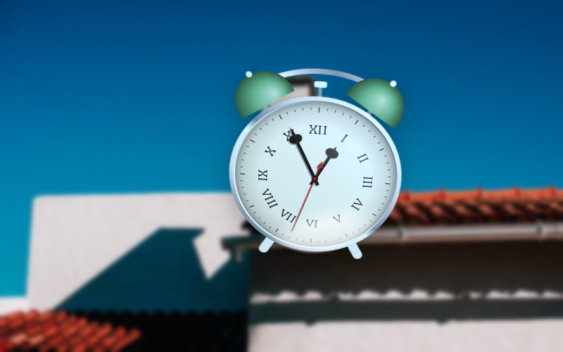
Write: 12,55,33
